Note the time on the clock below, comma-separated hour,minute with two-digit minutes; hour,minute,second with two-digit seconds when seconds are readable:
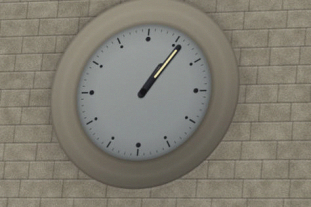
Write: 1,06
